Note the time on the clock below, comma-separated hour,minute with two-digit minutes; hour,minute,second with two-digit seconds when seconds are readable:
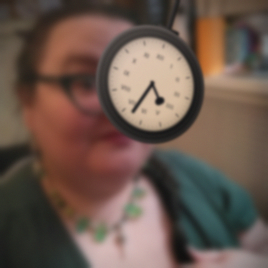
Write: 4,33
